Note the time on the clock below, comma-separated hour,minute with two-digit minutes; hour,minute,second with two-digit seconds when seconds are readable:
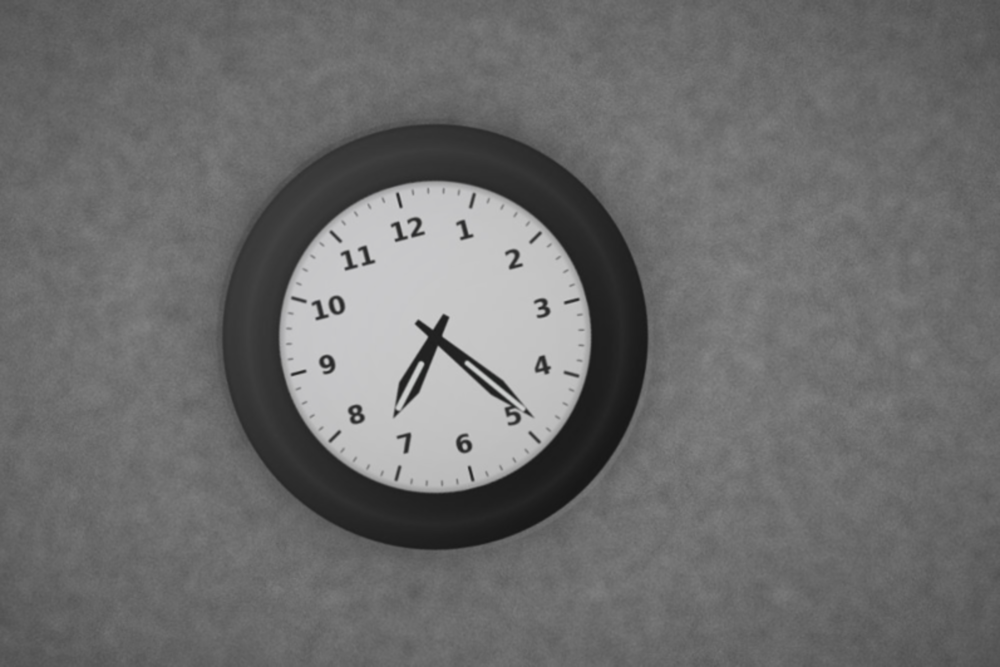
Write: 7,24
